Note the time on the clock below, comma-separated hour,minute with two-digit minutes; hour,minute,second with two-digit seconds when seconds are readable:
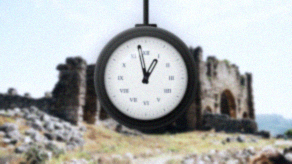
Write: 12,58
